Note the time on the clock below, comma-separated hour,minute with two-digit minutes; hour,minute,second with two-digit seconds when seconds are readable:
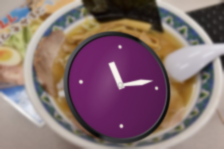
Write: 11,13
